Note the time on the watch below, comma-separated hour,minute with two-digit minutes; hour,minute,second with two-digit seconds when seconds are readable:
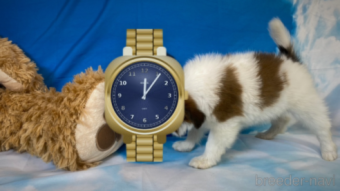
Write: 12,06
